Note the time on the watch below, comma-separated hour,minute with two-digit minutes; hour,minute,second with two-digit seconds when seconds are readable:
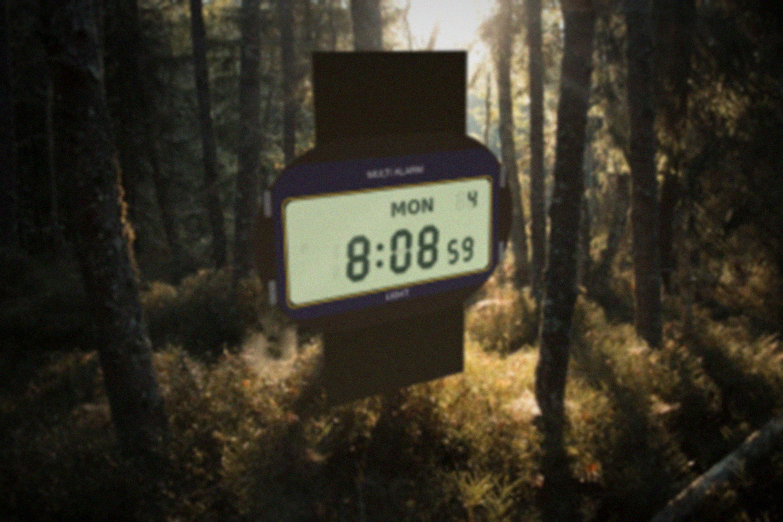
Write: 8,08,59
